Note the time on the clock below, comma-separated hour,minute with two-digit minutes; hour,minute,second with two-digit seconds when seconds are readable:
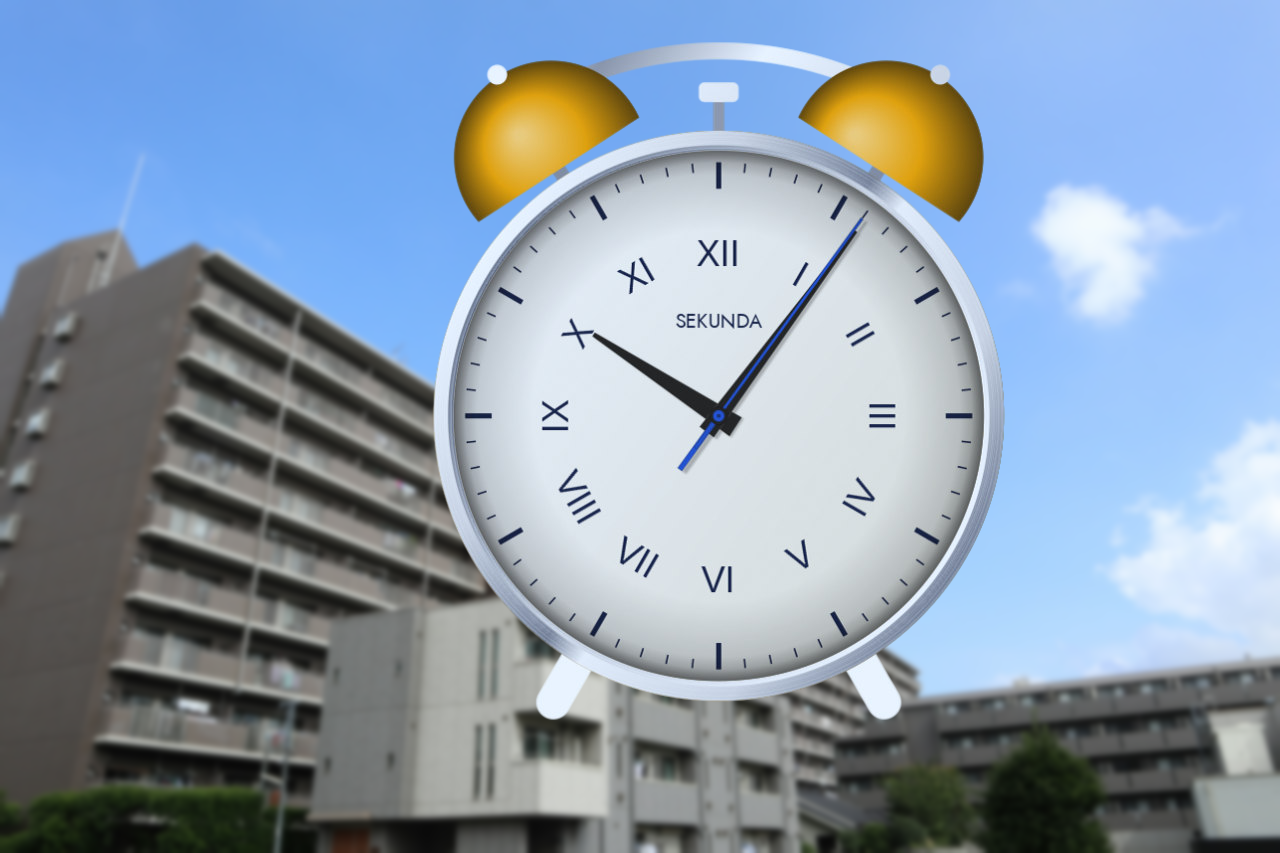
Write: 10,06,06
